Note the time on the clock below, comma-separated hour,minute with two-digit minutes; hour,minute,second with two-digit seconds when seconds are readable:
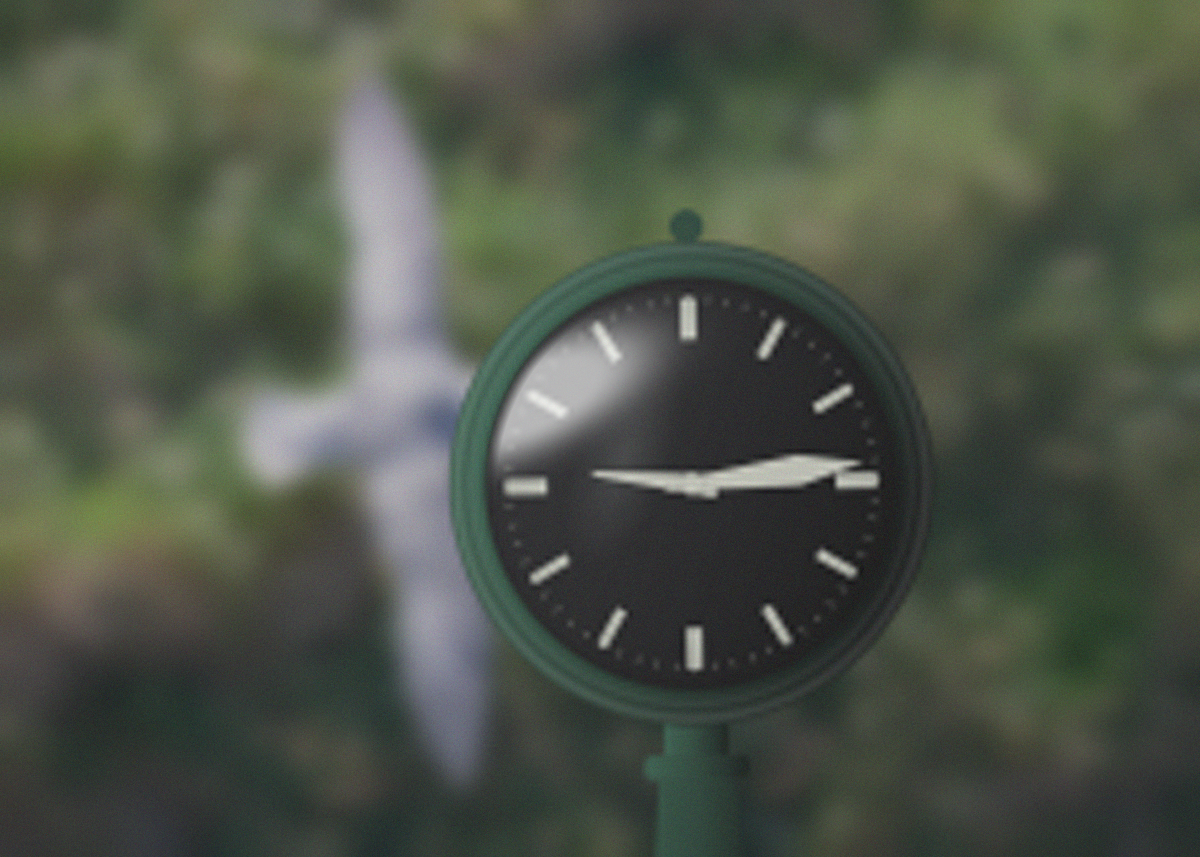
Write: 9,14
